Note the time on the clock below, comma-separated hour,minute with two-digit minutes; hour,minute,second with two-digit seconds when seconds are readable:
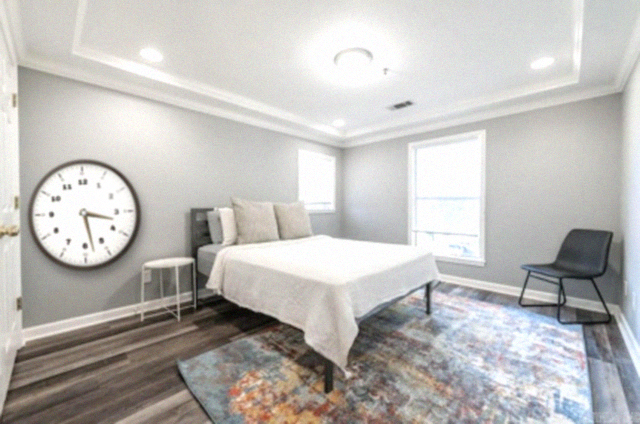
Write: 3,28
